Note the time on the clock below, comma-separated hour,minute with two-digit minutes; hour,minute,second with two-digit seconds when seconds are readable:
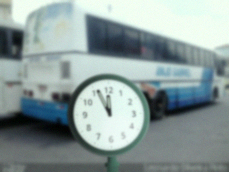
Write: 11,56
